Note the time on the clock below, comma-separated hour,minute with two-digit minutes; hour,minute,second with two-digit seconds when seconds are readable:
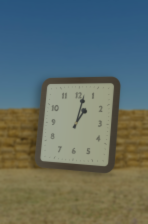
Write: 1,02
